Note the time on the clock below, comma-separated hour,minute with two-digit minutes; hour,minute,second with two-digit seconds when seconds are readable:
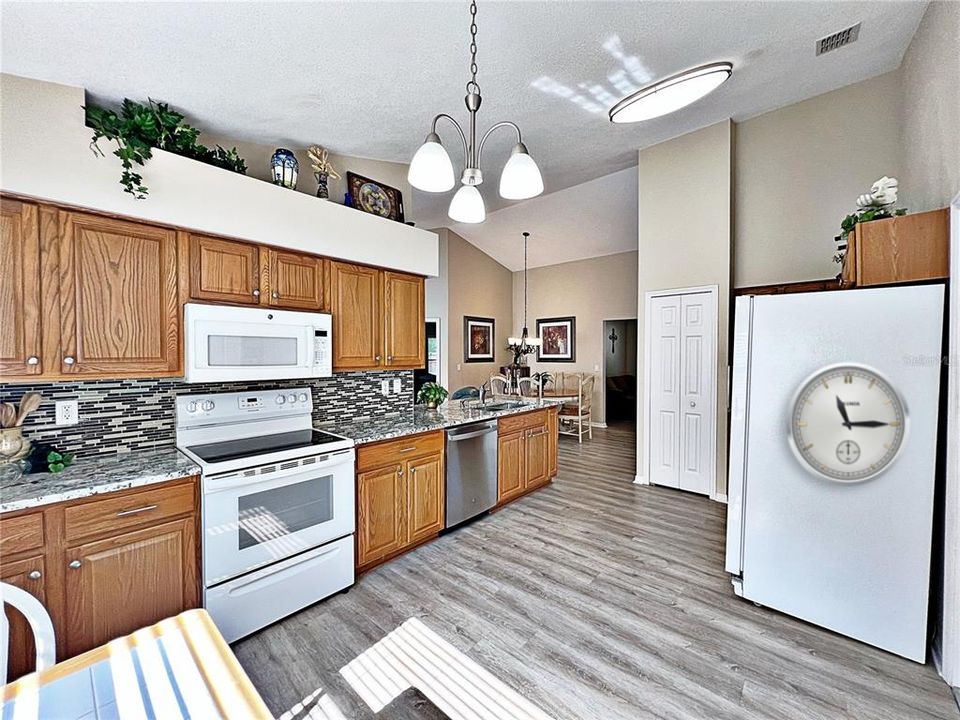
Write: 11,15
